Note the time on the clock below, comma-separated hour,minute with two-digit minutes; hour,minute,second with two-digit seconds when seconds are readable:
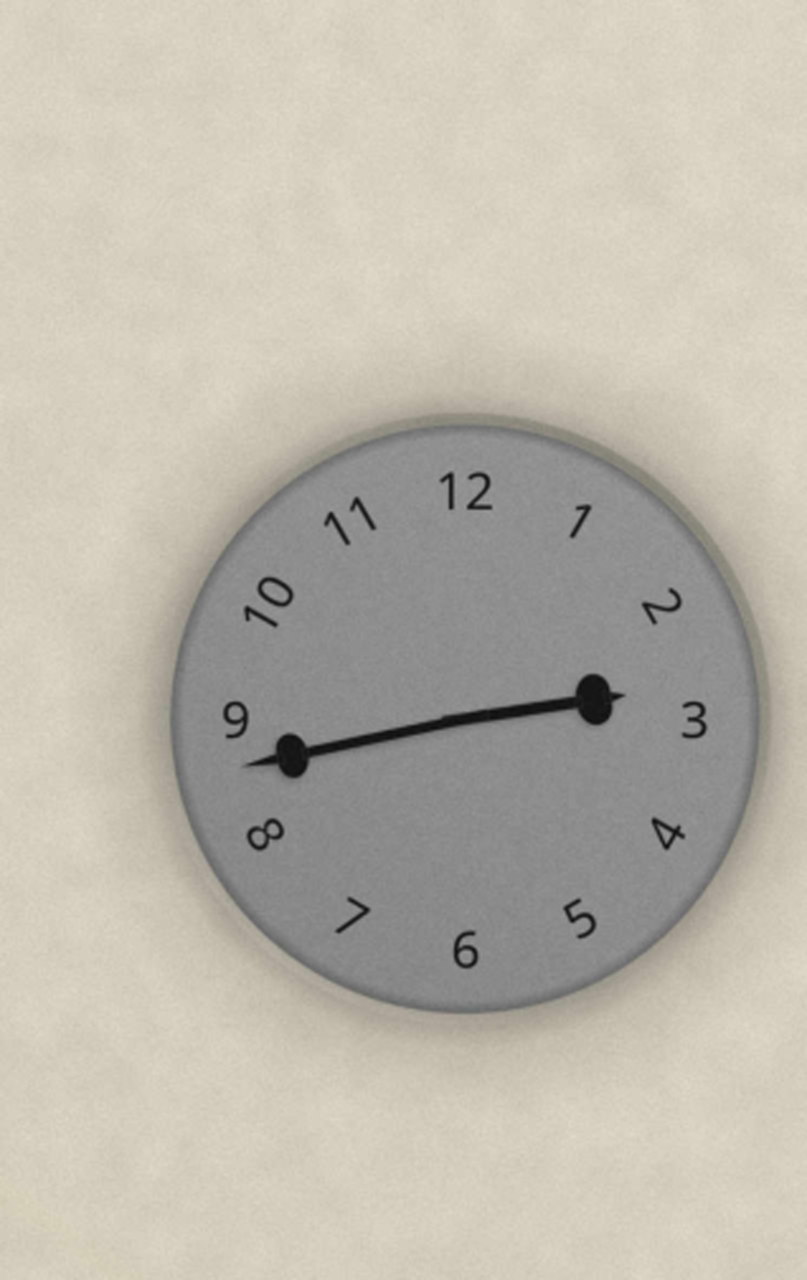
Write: 2,43
